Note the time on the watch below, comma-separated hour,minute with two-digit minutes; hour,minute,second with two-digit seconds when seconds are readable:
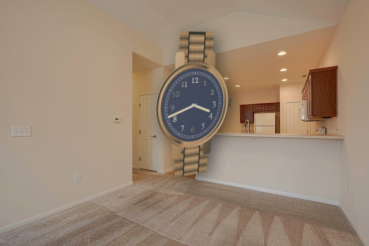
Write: 3,42
